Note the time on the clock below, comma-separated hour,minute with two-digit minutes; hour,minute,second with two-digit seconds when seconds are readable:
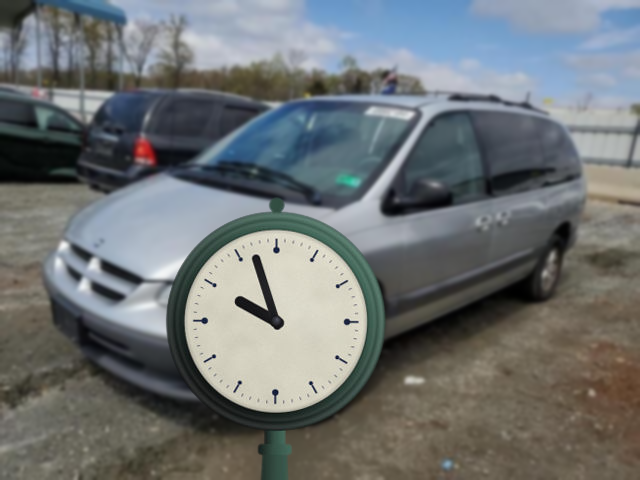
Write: 9,57
